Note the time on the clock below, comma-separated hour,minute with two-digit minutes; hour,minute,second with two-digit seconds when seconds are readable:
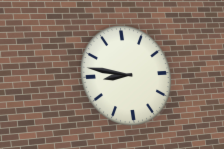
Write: 8,47
